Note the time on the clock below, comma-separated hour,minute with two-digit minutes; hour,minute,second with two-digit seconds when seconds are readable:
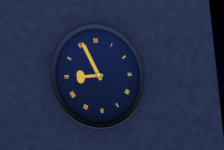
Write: 8,56
